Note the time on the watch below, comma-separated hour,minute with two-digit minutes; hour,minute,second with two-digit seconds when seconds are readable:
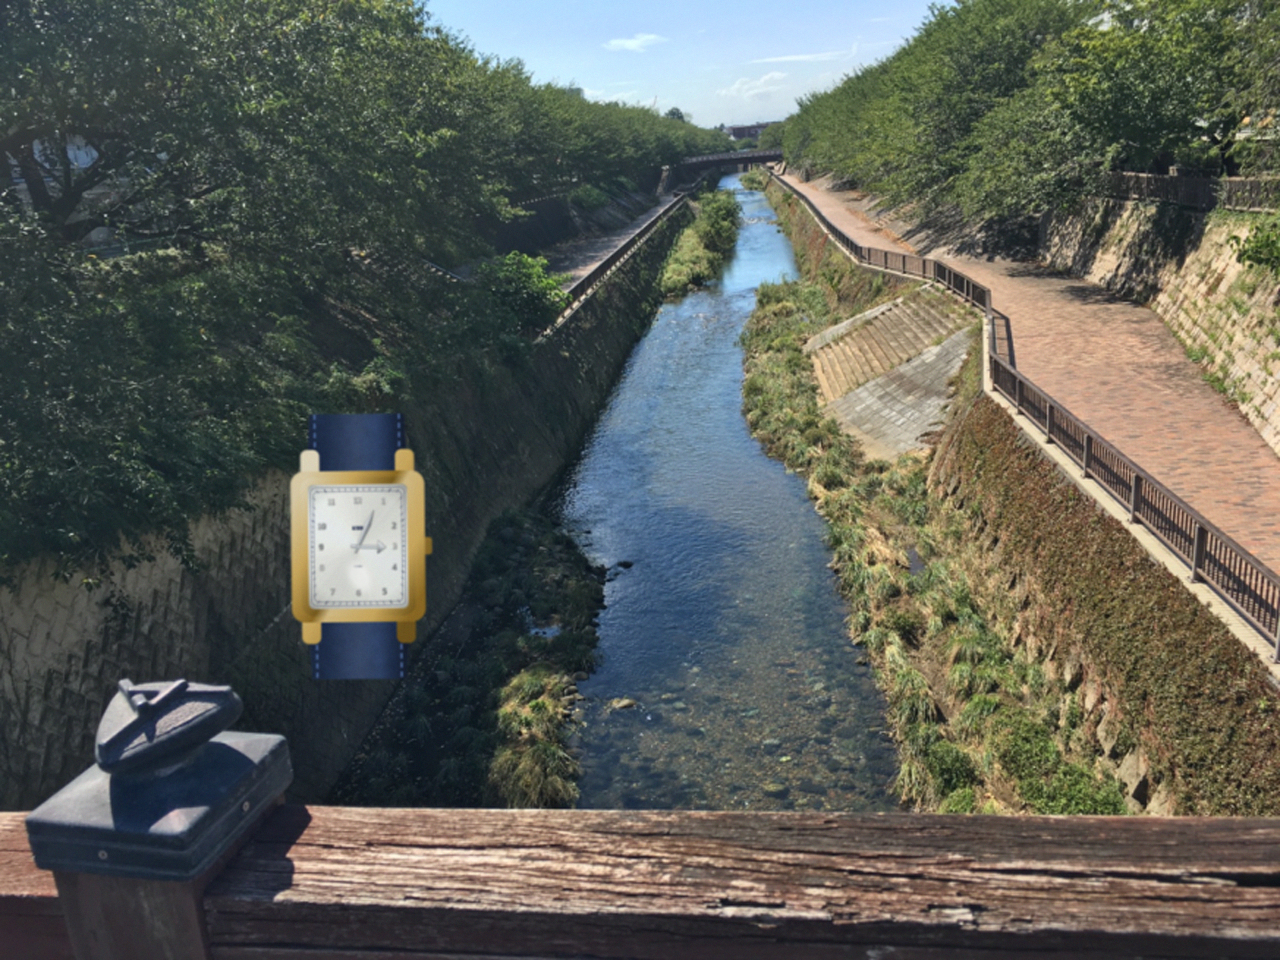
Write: 3,04
